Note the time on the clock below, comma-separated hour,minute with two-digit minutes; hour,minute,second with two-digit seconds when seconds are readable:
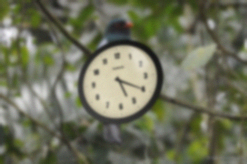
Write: 5,20
